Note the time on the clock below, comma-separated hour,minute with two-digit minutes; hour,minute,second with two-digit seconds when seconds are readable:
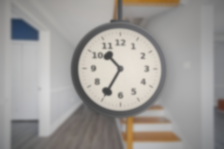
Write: 10,35
